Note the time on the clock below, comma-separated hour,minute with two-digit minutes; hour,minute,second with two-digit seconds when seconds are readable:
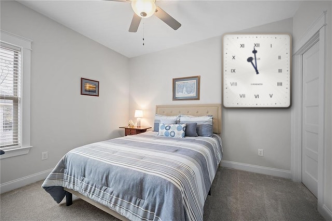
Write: 10,59
